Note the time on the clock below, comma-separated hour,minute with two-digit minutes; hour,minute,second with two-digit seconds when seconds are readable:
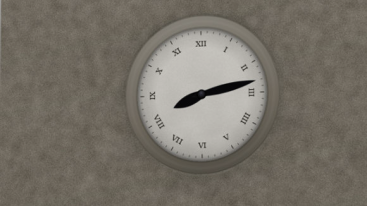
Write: 8,13
